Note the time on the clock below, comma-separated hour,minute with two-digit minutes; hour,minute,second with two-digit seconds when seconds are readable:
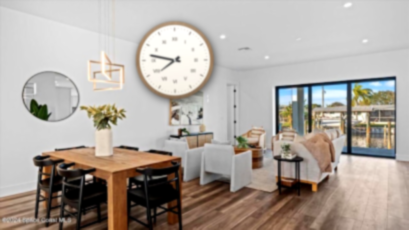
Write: 7,47
